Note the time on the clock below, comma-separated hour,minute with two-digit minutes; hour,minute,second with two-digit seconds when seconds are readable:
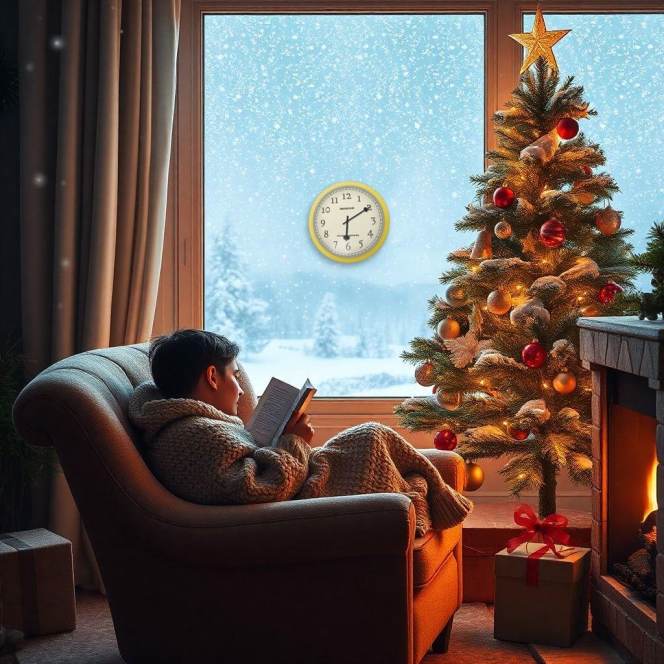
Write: 6,10
